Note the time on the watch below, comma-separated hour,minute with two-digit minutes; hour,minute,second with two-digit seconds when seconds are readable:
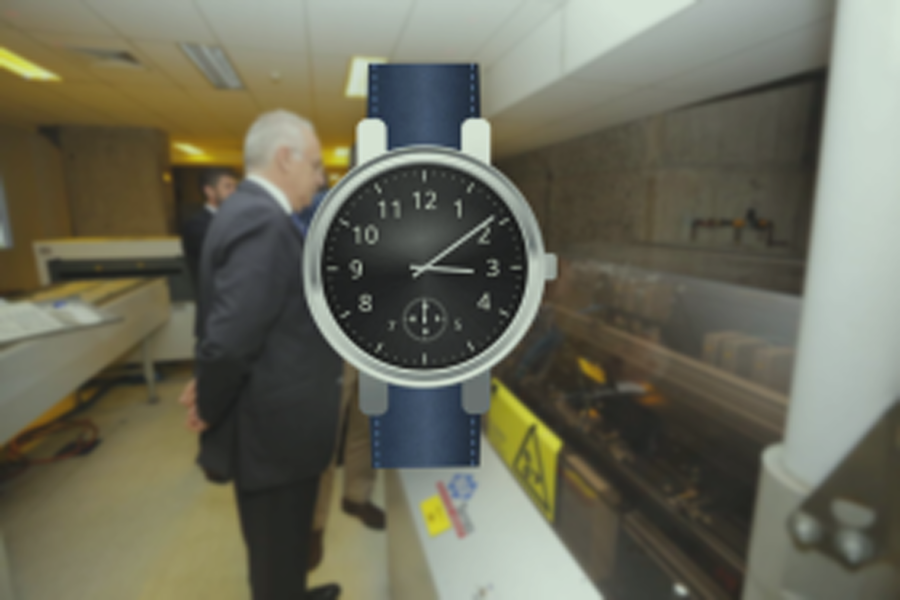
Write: 3,09
